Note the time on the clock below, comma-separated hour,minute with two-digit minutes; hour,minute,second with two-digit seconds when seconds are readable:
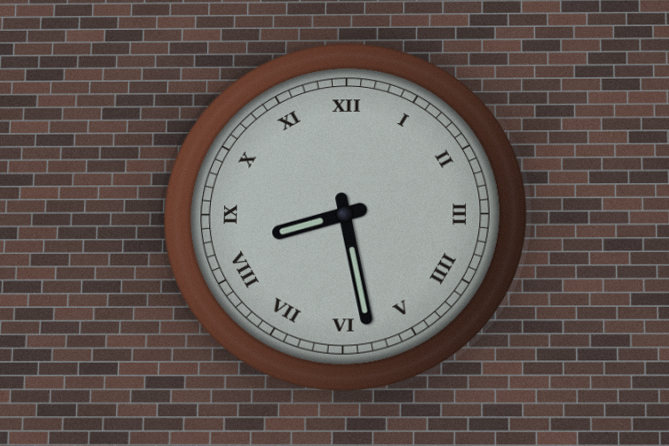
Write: 8,28
